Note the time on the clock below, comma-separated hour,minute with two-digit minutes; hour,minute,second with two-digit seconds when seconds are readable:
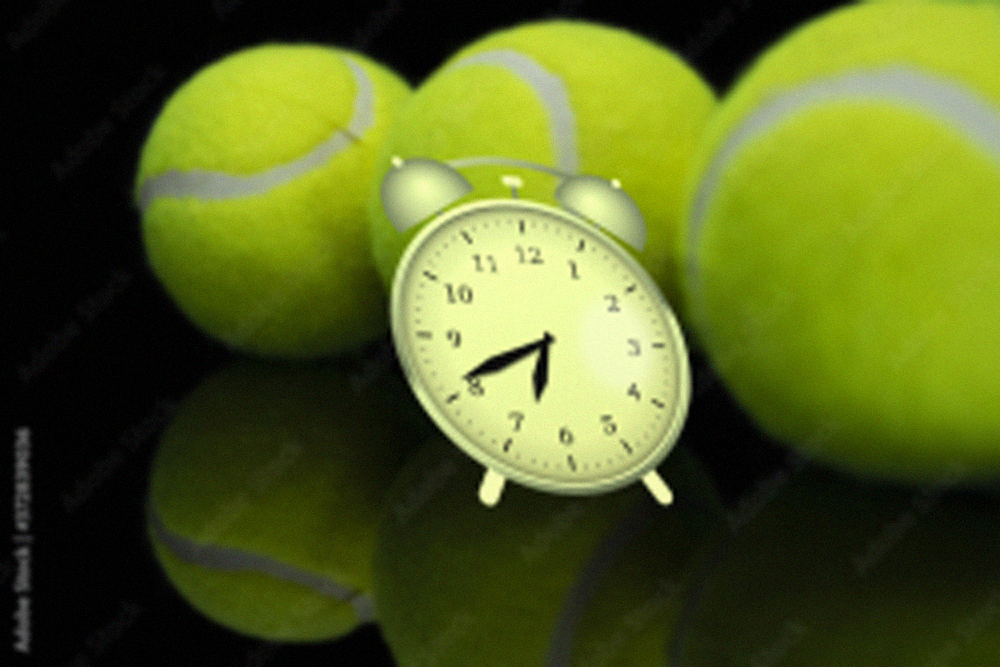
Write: 6,41
